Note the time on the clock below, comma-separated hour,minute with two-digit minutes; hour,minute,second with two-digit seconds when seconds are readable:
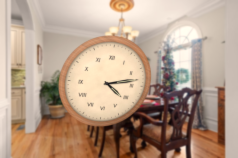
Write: 4,13
